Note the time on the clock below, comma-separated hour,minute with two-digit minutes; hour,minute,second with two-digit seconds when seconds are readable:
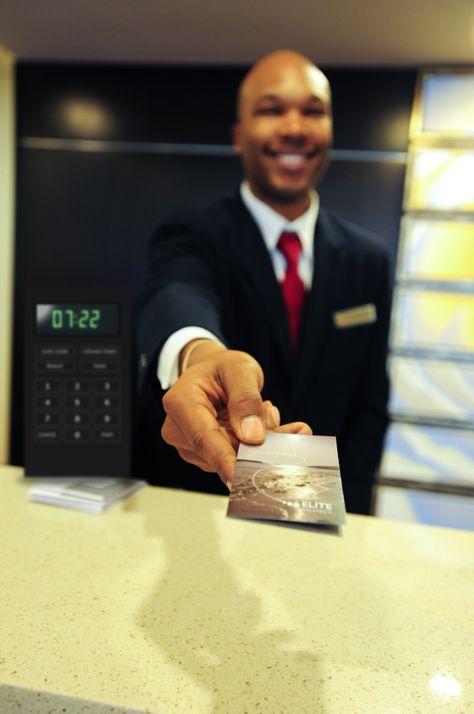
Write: 7,22
